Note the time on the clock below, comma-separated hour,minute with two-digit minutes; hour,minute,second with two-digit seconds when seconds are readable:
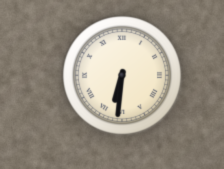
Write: 6,31
